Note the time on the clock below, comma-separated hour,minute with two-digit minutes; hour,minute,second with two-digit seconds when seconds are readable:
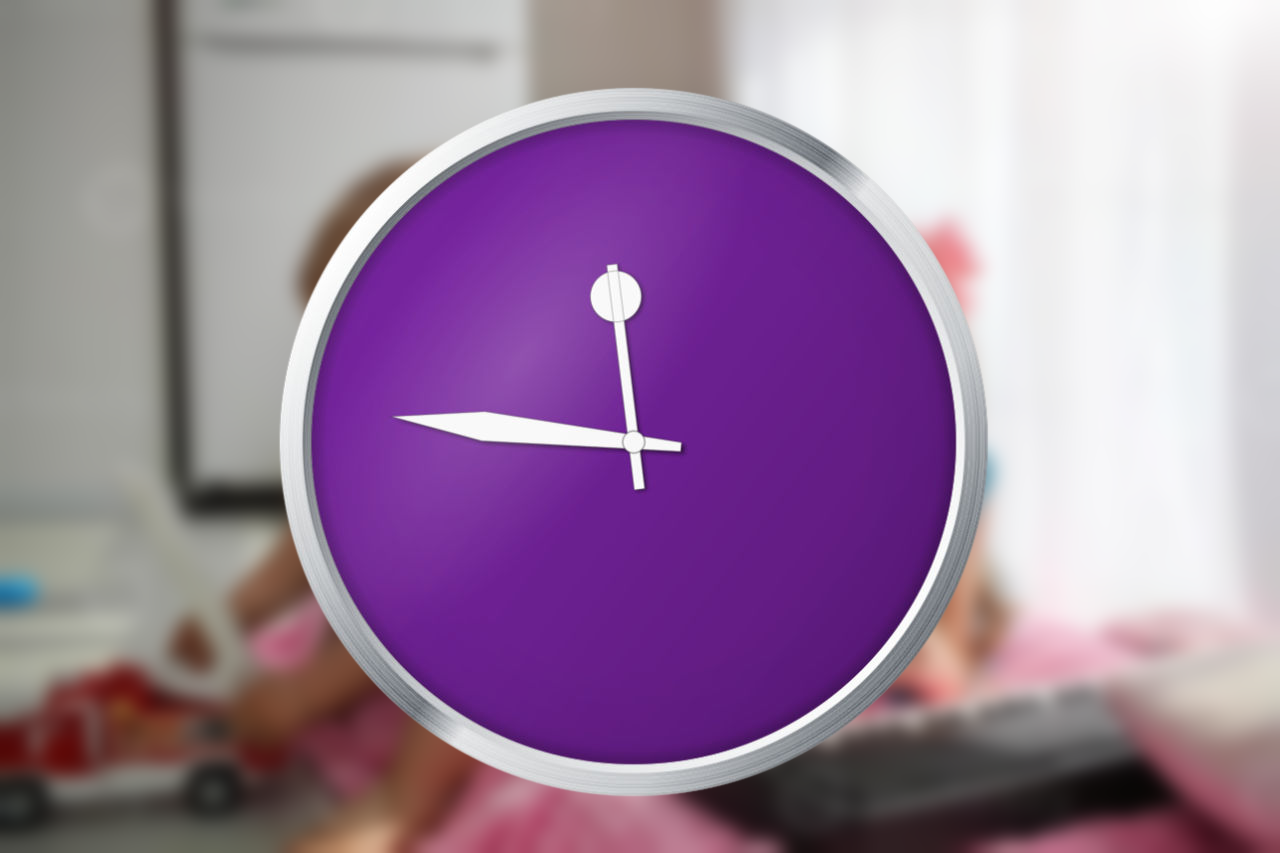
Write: 11,46
